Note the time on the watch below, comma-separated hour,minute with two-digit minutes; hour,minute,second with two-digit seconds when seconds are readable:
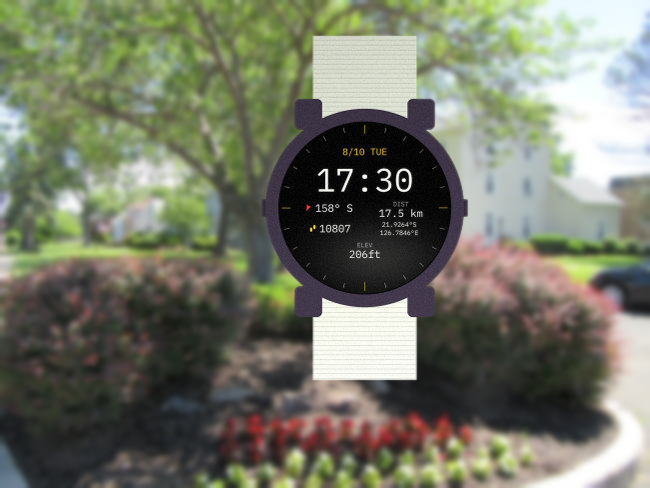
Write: 17,30
